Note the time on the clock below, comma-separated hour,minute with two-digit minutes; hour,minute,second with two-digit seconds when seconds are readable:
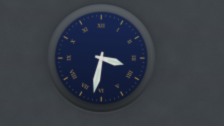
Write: 3,32
